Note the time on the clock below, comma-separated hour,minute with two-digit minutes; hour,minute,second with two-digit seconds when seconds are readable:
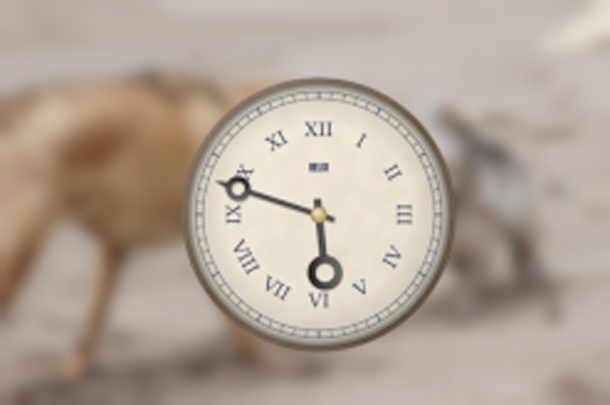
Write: 5,48
